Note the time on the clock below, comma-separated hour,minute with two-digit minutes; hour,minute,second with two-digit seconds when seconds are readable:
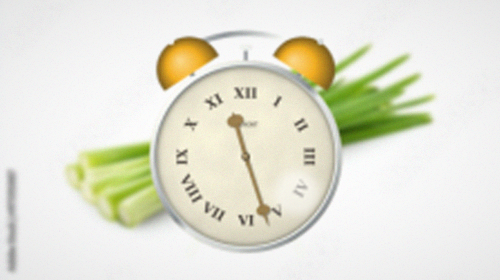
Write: 11,27
